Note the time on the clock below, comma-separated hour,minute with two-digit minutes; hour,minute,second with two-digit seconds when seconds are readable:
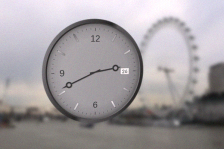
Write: 2,41
